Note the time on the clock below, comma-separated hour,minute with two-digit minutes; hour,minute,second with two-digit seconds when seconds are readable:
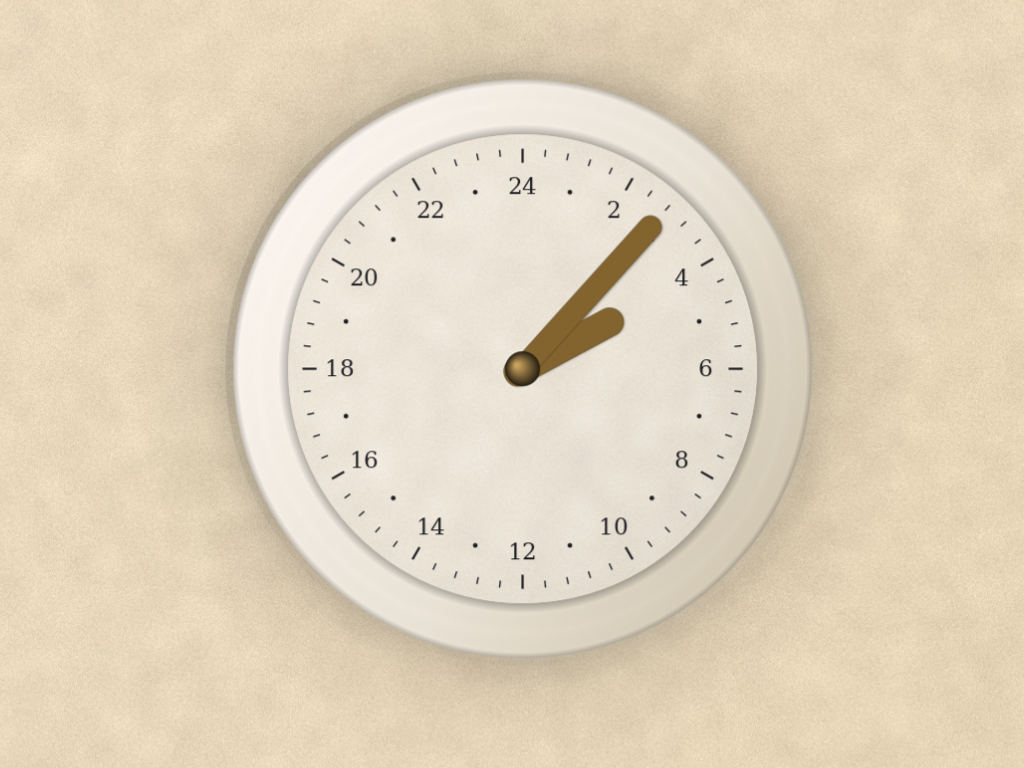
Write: 4,07
